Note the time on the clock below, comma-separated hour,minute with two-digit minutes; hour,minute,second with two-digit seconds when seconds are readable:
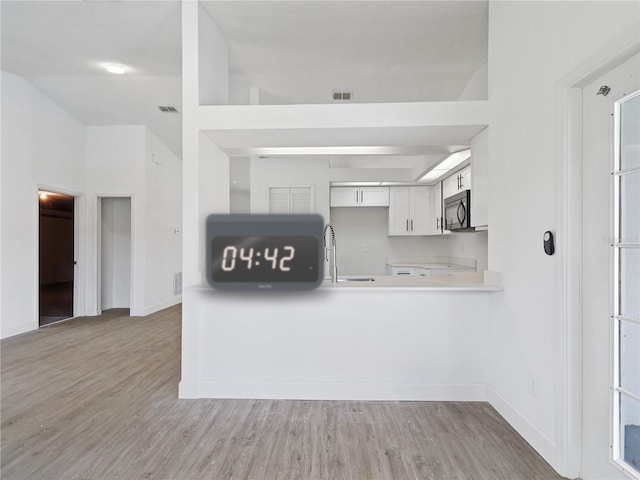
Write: 4,42
